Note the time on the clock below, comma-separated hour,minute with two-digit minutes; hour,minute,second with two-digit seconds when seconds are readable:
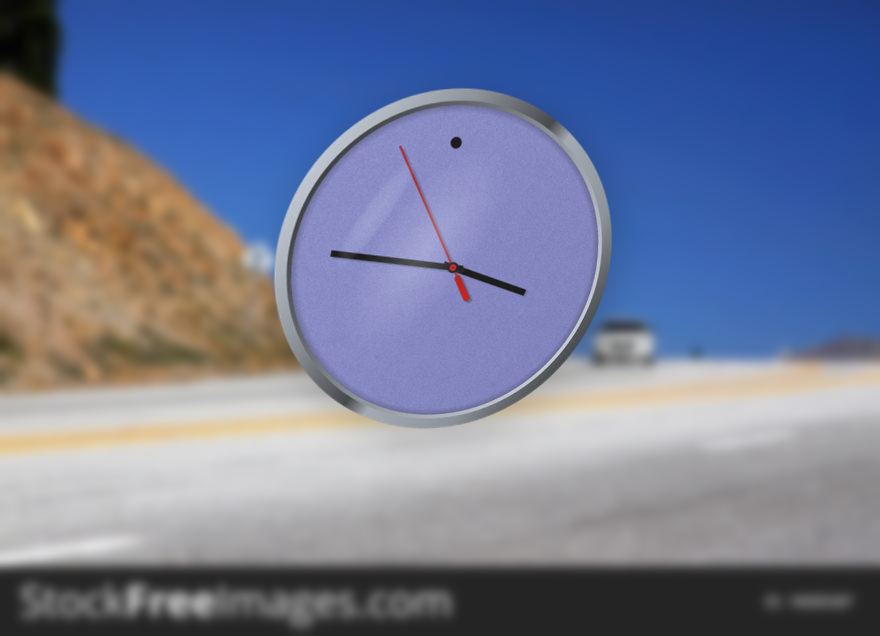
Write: 3,46,56
